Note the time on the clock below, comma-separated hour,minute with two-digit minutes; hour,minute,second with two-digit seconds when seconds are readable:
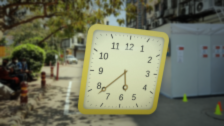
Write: 5,38
